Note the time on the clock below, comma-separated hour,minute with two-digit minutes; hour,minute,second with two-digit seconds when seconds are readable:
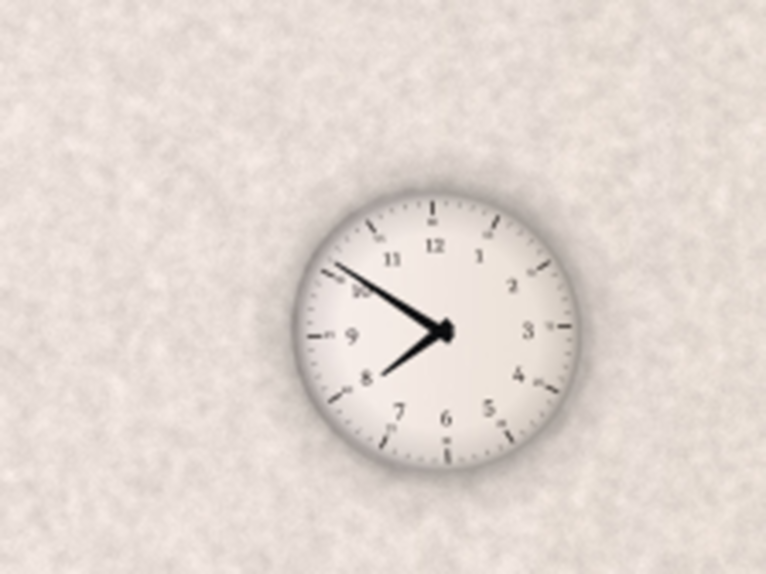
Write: 7,51
